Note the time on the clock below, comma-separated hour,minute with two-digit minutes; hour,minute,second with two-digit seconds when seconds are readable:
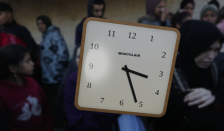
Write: 3,26
